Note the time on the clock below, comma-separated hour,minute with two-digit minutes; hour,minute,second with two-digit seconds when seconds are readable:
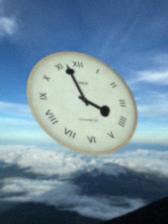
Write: 3,57
